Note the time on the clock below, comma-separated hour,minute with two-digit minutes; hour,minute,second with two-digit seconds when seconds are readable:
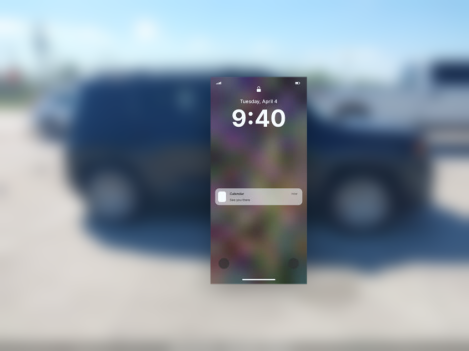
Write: 9,40
